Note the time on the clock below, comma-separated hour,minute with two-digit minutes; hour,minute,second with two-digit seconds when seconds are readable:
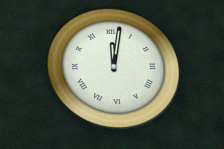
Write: 12,02
